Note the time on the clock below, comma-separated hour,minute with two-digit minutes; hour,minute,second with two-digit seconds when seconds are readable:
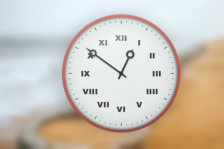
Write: 12,51
